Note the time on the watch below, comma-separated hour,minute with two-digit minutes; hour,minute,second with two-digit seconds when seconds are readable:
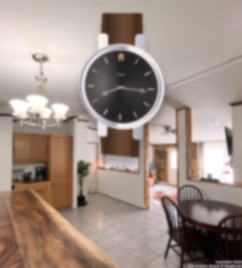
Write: 8,16
